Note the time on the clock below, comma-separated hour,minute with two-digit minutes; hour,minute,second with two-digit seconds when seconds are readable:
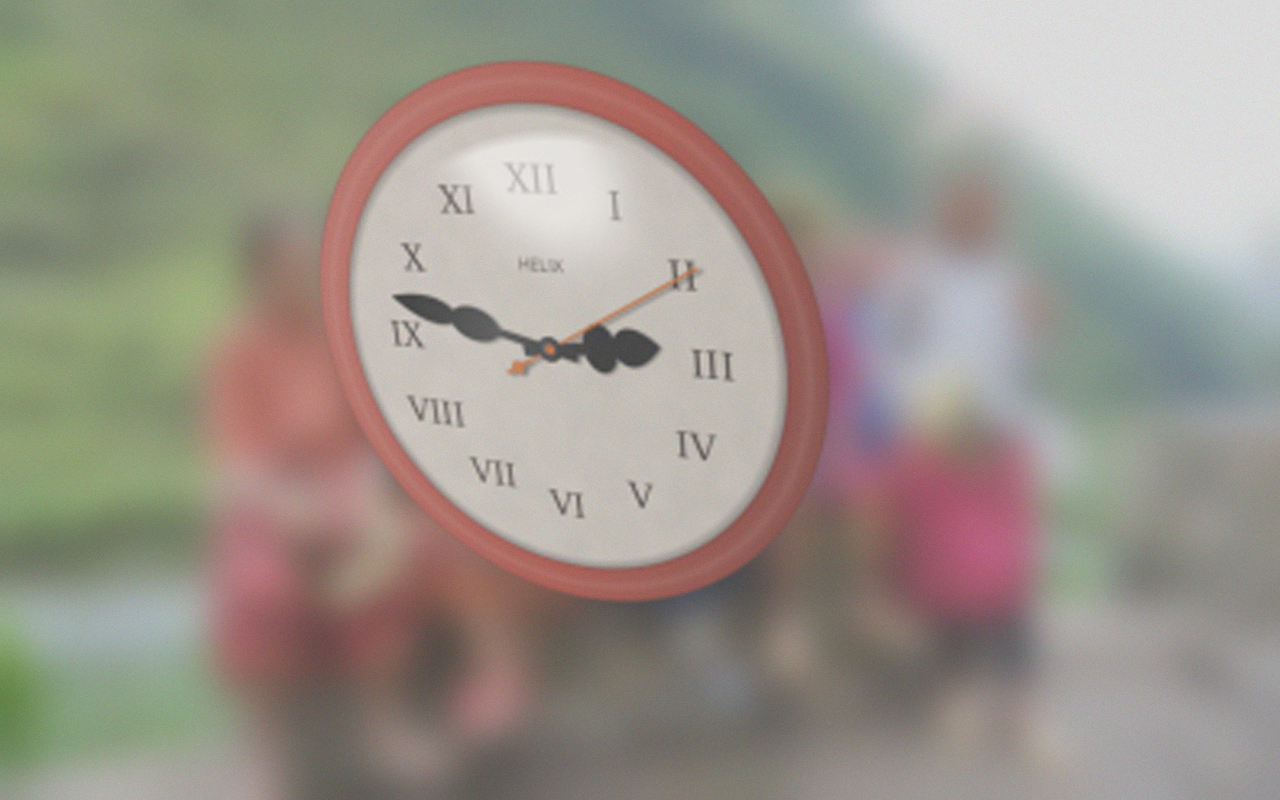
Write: 2,47,10
